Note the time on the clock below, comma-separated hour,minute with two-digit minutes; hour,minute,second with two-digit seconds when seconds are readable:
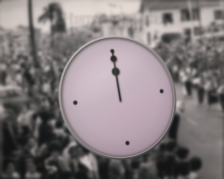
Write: 12,00
